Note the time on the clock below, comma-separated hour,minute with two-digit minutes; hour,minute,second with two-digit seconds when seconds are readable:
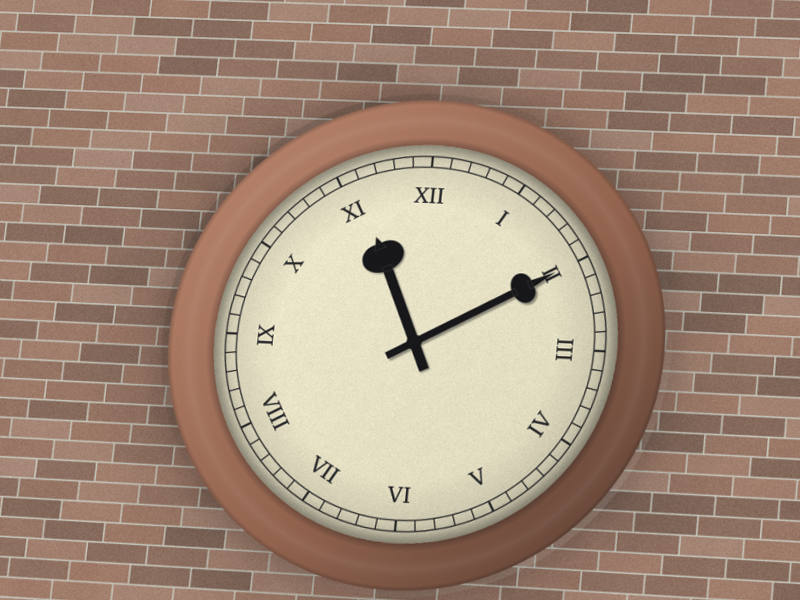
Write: 11,10
